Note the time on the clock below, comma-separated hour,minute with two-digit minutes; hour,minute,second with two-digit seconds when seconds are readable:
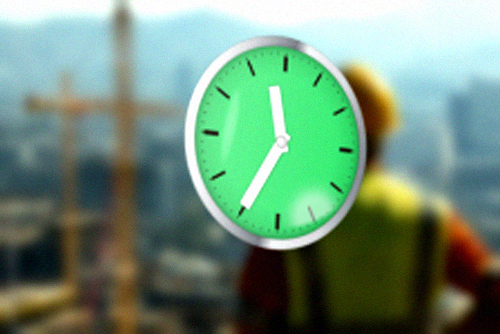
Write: 11,35
